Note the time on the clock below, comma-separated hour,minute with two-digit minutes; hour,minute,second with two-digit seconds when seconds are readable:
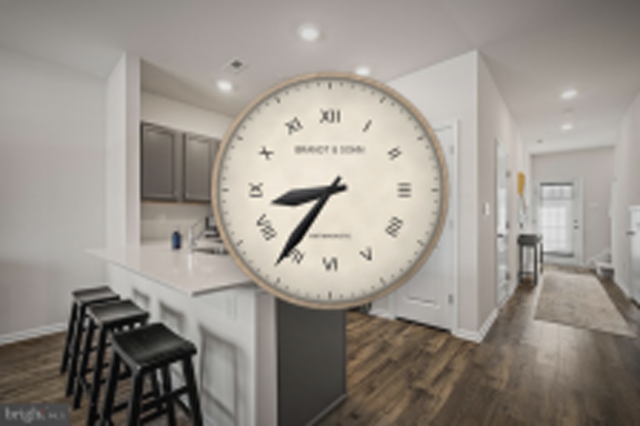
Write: 8,36
